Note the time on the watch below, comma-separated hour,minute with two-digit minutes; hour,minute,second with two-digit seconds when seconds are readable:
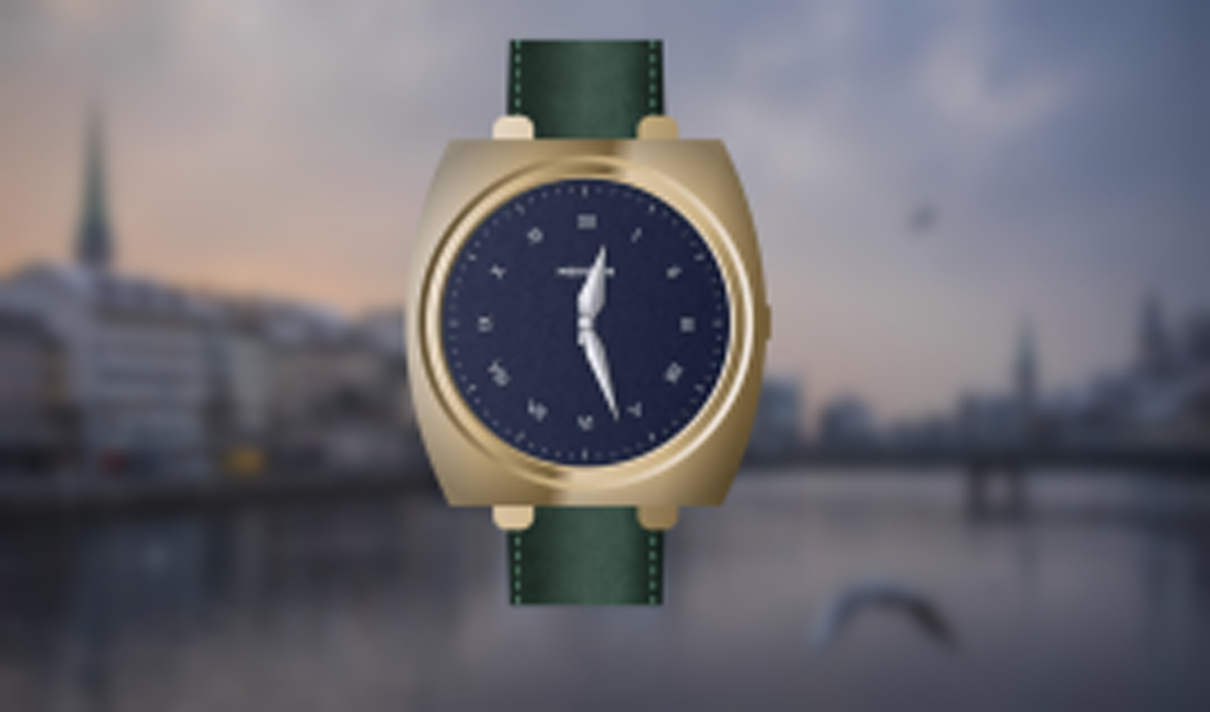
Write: 12,27
